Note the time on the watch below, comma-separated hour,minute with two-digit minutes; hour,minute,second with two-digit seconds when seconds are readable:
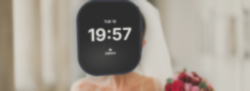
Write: 19,57
